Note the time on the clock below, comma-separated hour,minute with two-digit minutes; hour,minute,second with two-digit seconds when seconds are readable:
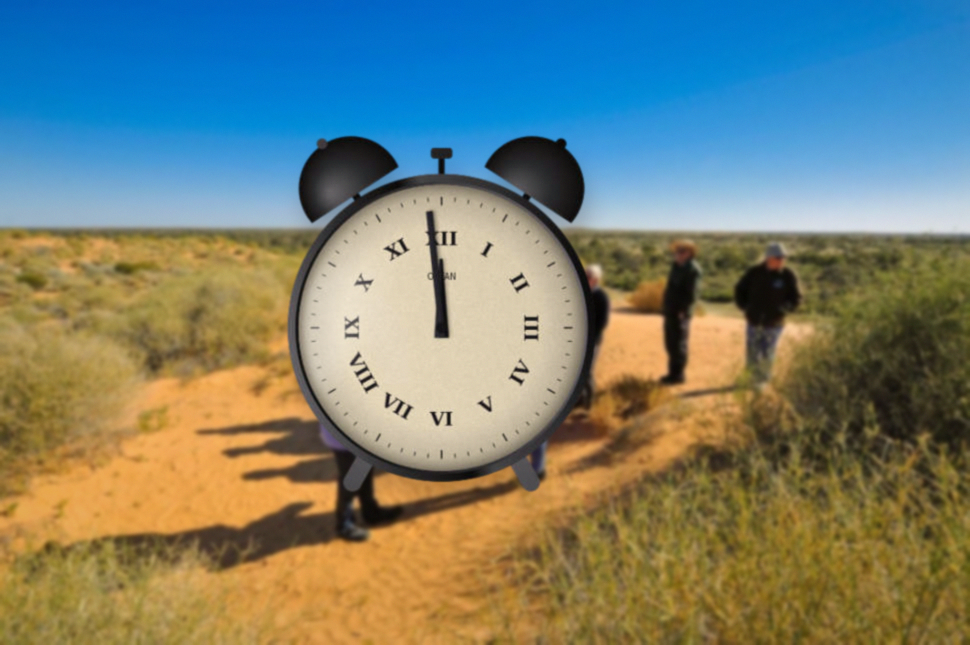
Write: 11,59
